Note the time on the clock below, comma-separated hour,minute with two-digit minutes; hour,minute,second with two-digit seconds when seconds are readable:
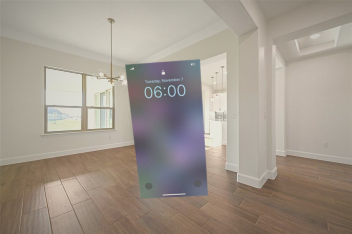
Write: 6,00
